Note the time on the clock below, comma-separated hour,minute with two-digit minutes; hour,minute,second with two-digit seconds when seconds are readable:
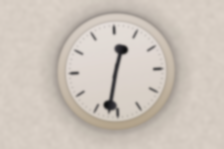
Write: 12,32
